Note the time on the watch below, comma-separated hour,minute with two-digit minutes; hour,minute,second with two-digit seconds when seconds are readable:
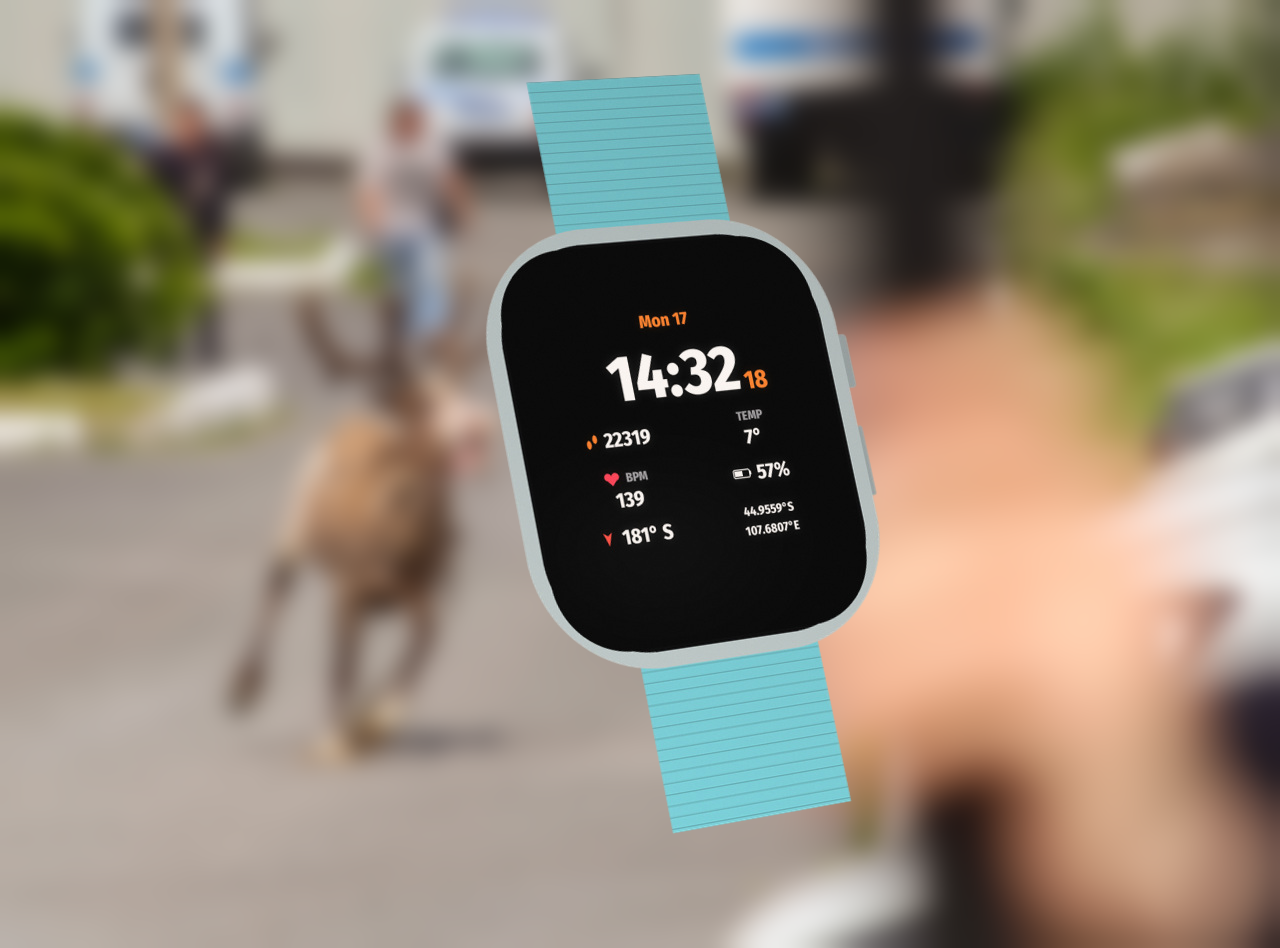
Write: 14,32,18
